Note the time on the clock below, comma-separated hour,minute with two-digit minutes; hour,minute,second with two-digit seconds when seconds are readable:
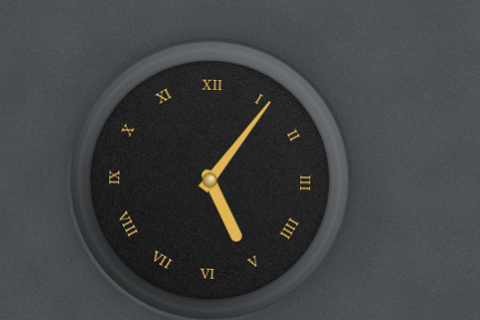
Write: 5,06
